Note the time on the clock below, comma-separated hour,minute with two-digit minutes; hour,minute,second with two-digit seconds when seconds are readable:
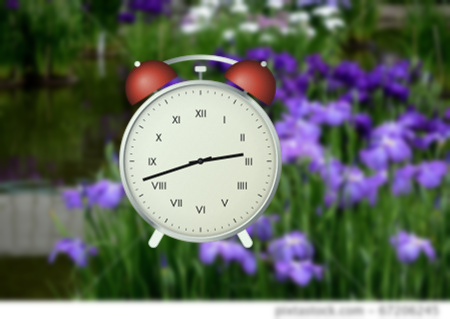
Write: 2,42
